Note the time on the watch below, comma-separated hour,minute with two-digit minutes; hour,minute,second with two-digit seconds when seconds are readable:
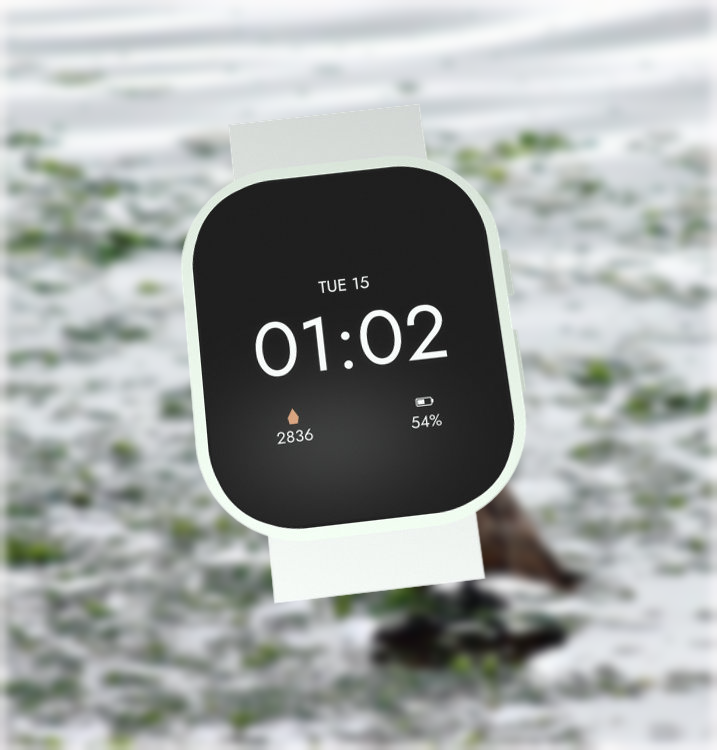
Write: 1,02
